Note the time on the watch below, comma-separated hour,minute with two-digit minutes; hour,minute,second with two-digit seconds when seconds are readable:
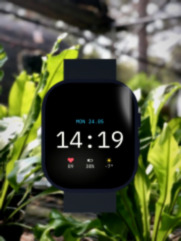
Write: 14,19
